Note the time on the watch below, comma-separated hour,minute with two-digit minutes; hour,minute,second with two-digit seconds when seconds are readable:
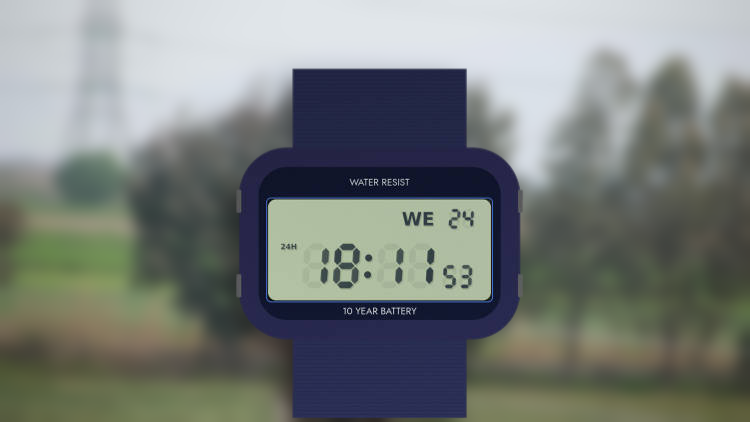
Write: 18,11,53
